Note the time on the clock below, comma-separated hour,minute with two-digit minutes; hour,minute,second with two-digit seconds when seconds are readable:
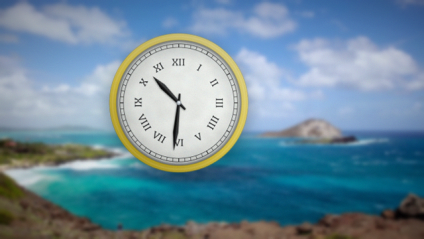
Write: 10,31
